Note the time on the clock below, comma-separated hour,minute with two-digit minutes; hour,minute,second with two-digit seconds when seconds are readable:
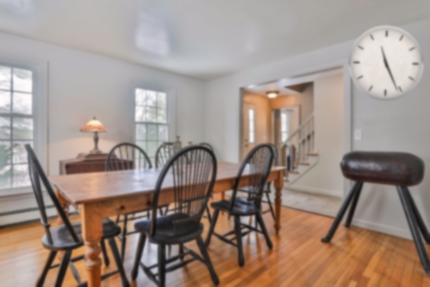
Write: 11,26
